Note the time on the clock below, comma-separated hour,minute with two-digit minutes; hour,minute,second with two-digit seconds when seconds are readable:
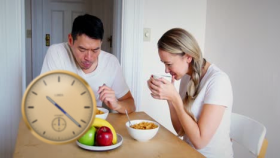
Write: 10,22
